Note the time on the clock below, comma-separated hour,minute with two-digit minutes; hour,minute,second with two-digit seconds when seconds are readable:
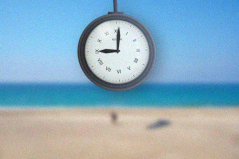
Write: 9,01
